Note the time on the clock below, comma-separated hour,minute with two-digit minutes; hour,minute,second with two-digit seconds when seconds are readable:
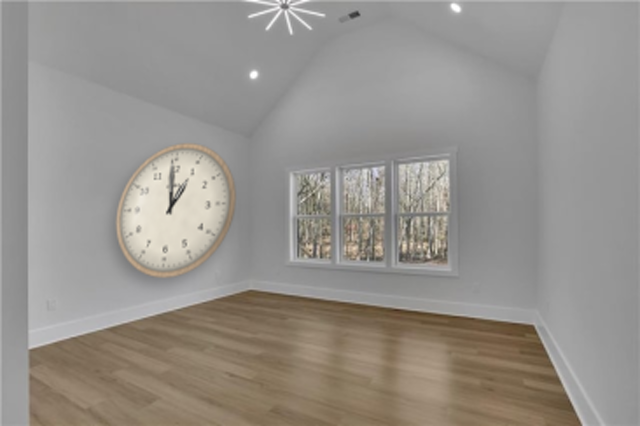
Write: 12,59
